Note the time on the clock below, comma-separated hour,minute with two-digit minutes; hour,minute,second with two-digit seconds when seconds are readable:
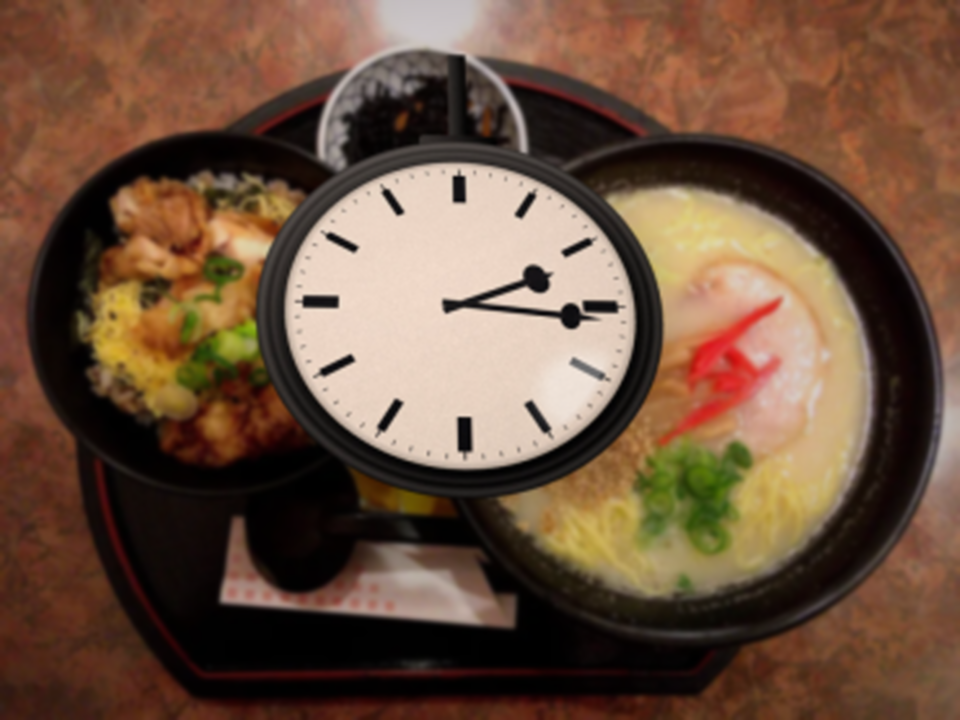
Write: 2,16
